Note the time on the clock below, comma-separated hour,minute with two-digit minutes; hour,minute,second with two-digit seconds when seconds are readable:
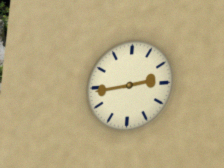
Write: 2,44
